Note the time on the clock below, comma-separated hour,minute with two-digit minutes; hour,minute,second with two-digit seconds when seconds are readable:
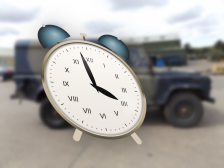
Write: 3,58
